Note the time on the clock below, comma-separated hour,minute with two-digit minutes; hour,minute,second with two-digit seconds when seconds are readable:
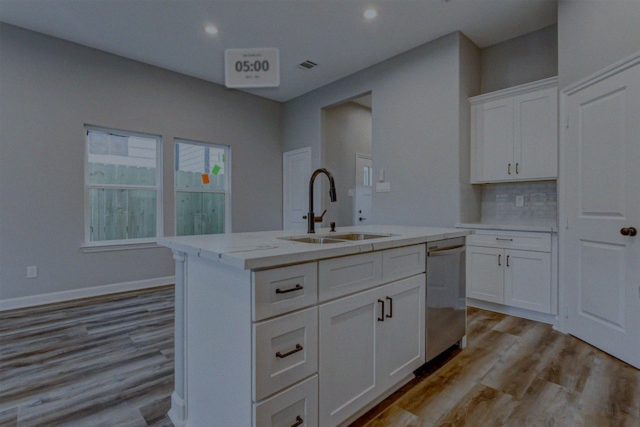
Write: 5,00
